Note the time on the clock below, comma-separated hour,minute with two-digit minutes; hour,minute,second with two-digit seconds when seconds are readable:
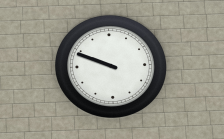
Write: 9,49
